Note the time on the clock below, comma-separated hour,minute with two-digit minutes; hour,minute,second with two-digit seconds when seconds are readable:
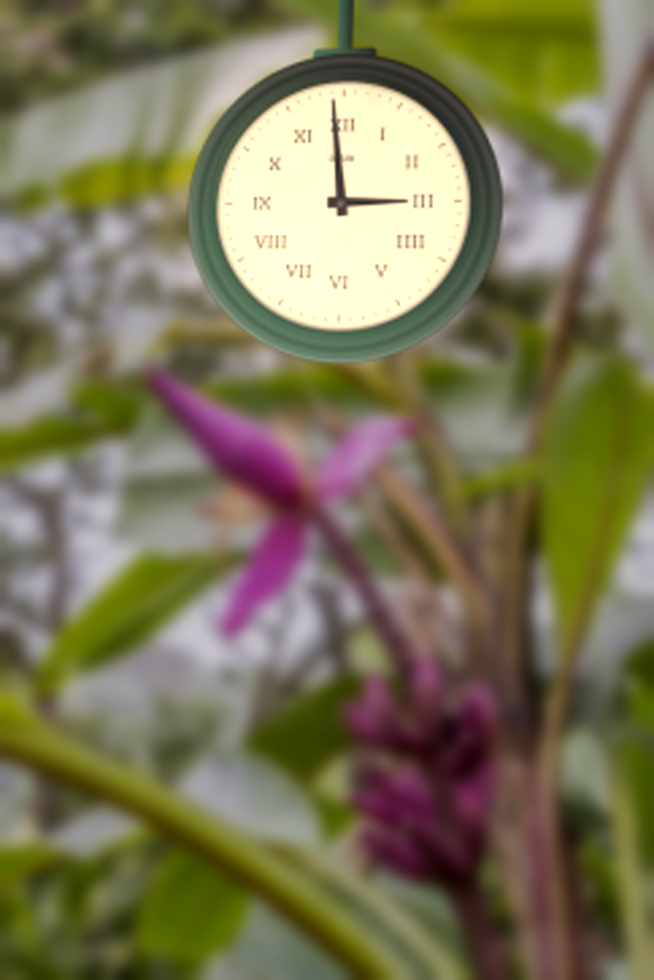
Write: 2,59
